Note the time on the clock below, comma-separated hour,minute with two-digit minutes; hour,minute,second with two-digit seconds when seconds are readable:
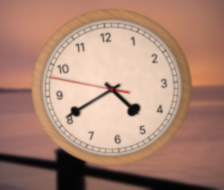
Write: 4,40,48
